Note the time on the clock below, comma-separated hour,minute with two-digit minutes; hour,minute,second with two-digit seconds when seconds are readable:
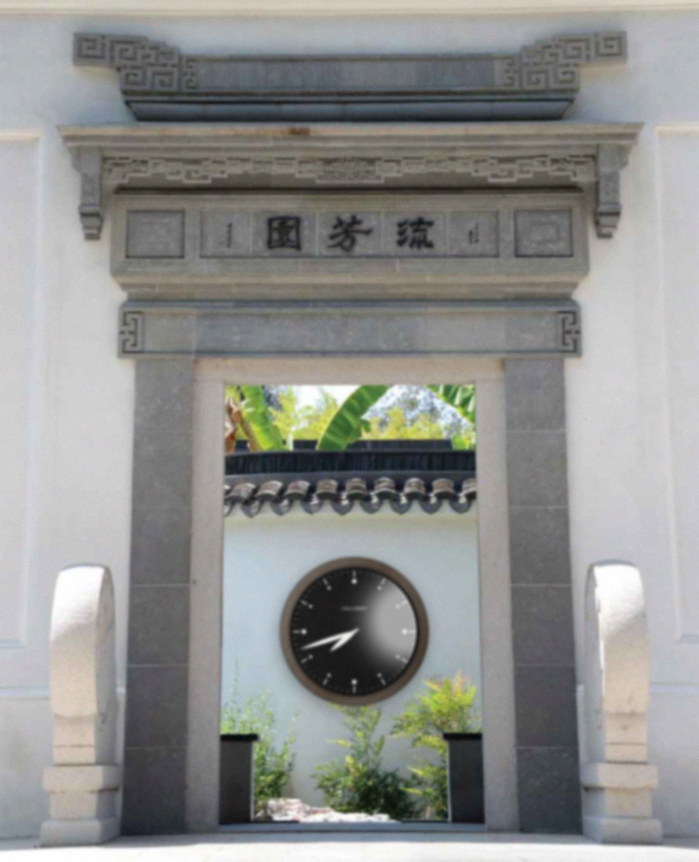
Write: 7,42
